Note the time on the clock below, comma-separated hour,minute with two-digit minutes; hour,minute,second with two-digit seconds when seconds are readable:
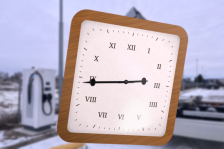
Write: 2,44
